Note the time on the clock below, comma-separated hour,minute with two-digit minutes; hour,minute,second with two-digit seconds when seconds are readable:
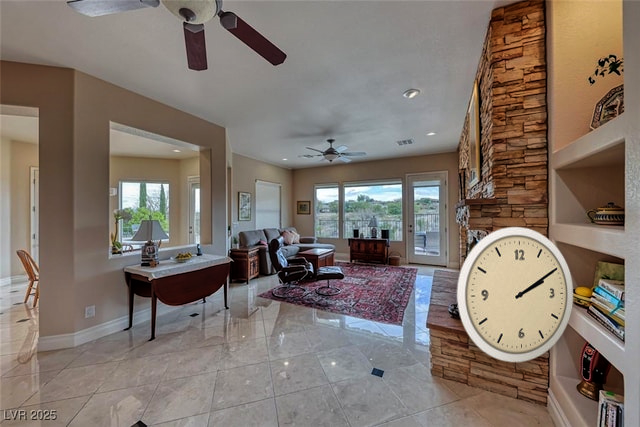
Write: 2,10
